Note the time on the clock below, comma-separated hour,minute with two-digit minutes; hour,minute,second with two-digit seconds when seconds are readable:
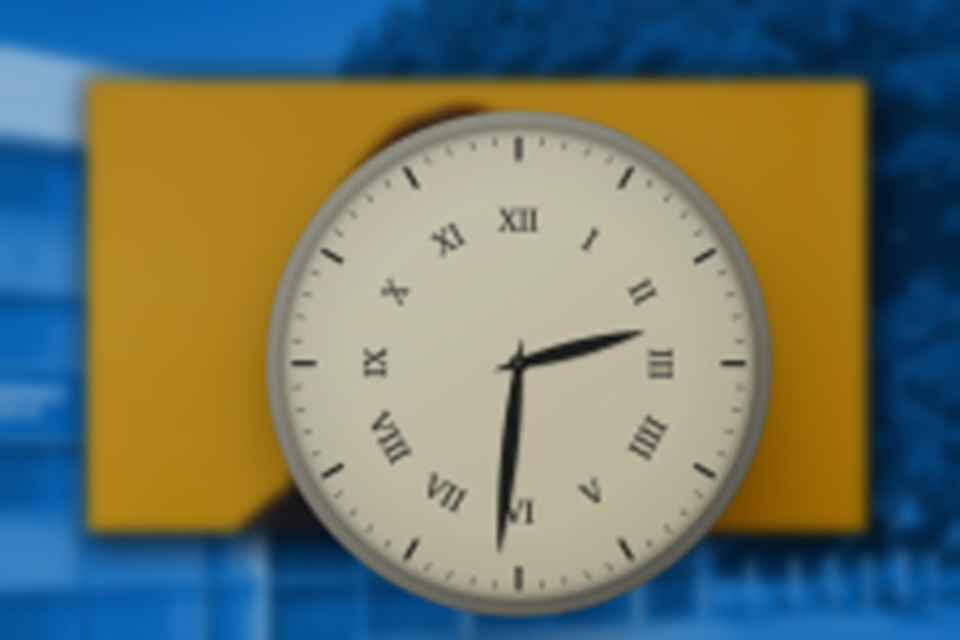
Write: 2,31
